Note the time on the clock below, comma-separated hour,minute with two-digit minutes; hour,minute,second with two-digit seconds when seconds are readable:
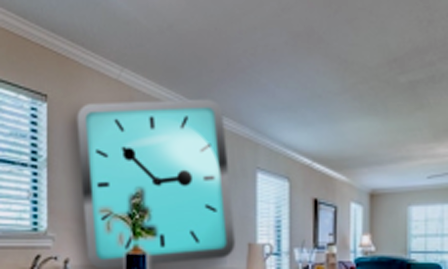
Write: 2,53
